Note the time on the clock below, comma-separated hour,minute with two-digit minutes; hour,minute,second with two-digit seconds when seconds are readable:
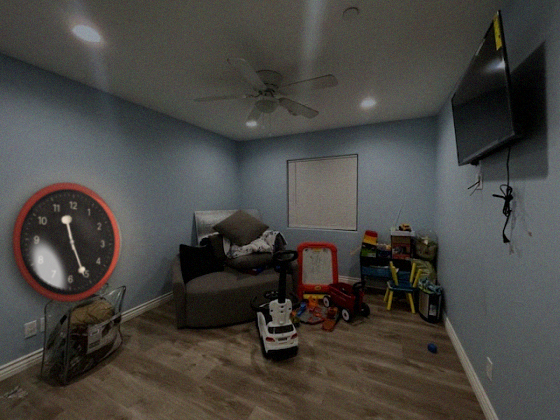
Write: 11,26
